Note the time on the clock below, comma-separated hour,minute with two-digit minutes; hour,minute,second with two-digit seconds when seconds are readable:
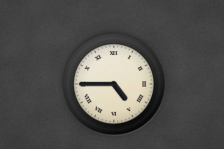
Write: 4,45
